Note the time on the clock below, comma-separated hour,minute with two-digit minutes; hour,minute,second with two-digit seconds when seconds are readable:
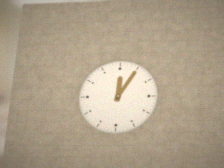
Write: 12,05
